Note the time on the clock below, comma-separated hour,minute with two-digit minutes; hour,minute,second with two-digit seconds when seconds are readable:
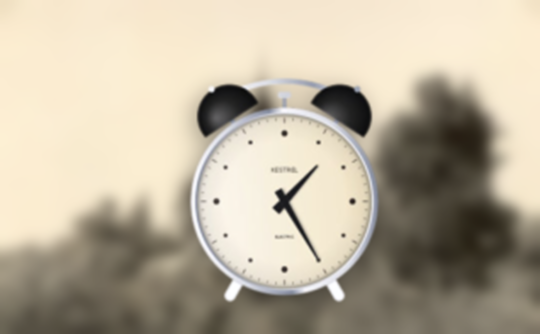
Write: 1,25
